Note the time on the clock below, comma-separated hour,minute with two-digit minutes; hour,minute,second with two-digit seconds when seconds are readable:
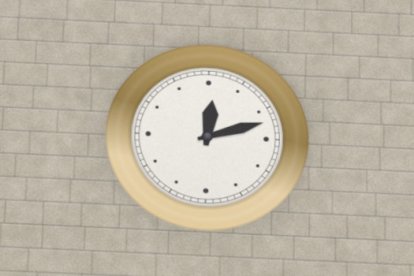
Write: 12,12
